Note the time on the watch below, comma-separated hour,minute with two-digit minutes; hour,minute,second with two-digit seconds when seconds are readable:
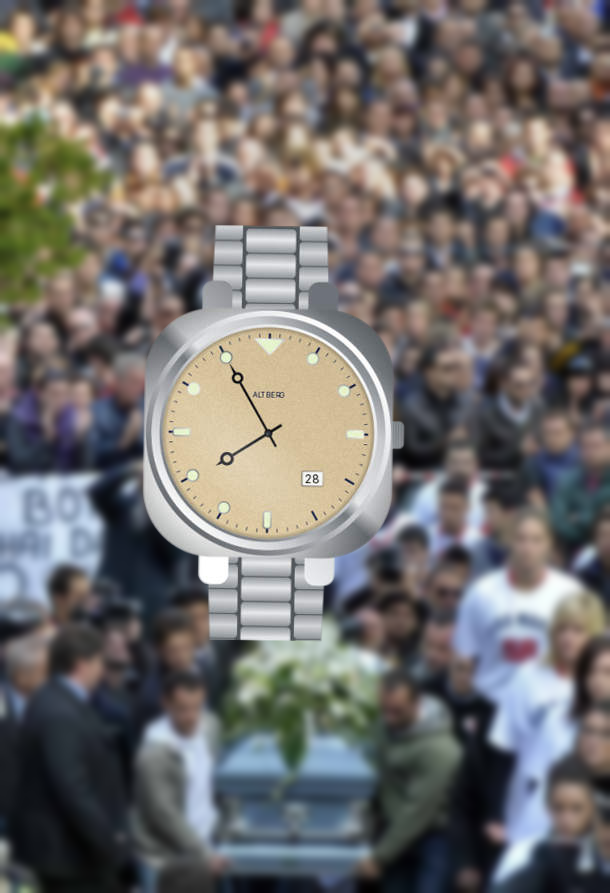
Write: 7,55
